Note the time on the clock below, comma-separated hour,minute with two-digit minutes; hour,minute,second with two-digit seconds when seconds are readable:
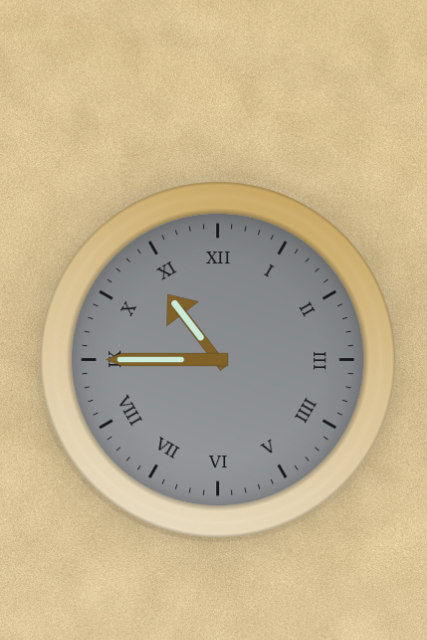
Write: 10,45
